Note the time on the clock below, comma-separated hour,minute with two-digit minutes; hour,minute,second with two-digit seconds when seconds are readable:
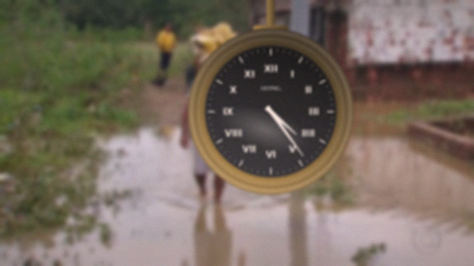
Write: 4,24
